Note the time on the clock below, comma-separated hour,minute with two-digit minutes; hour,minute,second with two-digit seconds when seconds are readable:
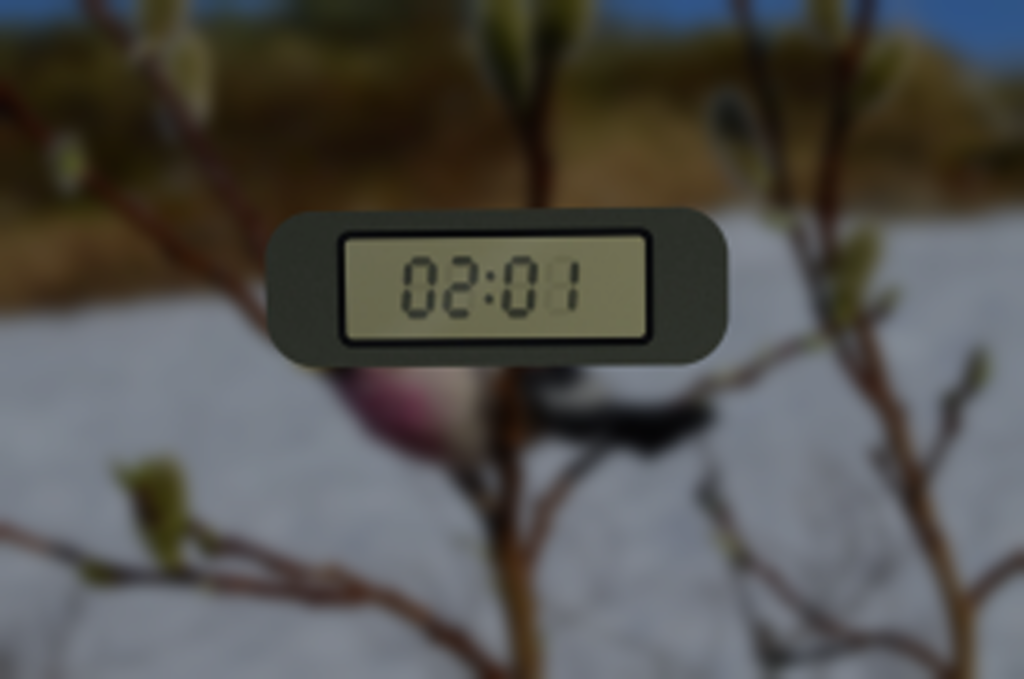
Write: 2,01
